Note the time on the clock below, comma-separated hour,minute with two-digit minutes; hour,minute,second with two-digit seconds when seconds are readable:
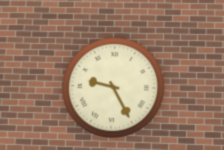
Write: 9,25
